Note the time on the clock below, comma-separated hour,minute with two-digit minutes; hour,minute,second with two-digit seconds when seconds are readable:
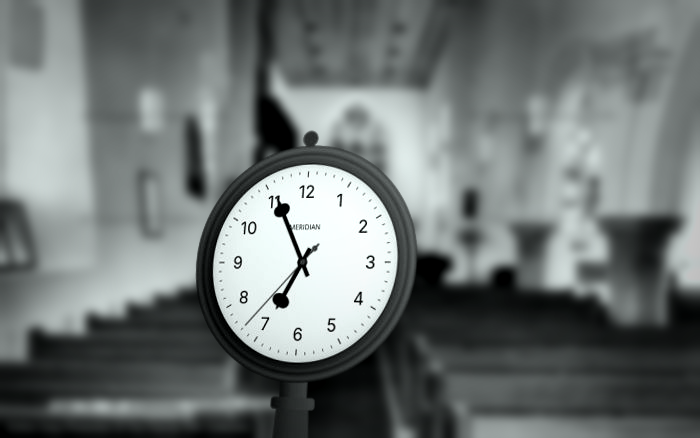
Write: 6,55,37
